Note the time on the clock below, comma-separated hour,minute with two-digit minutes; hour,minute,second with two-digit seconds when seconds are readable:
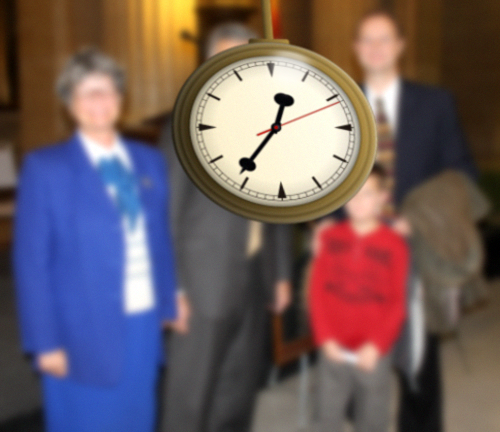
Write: 12,36,11
